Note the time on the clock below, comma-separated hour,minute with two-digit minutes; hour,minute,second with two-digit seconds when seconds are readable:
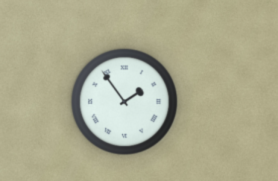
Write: 1,54
